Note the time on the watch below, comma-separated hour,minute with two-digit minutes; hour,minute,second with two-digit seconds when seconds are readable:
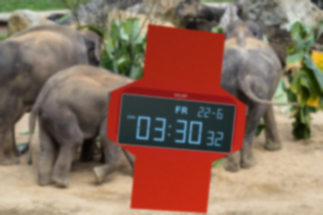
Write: 3,30,32
